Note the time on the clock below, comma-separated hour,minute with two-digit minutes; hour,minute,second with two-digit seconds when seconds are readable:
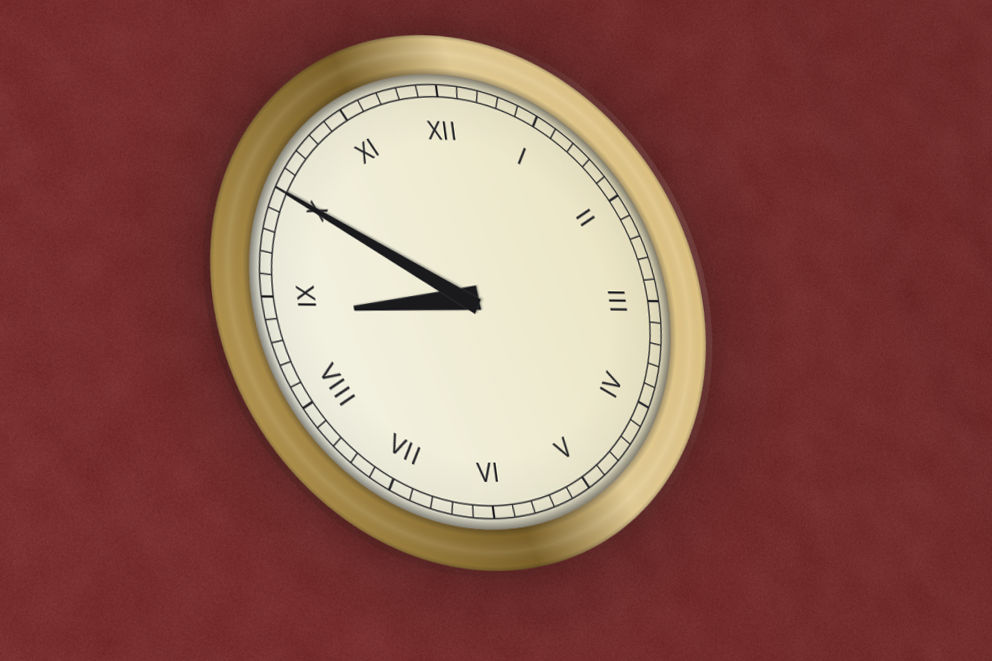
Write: 8,50
